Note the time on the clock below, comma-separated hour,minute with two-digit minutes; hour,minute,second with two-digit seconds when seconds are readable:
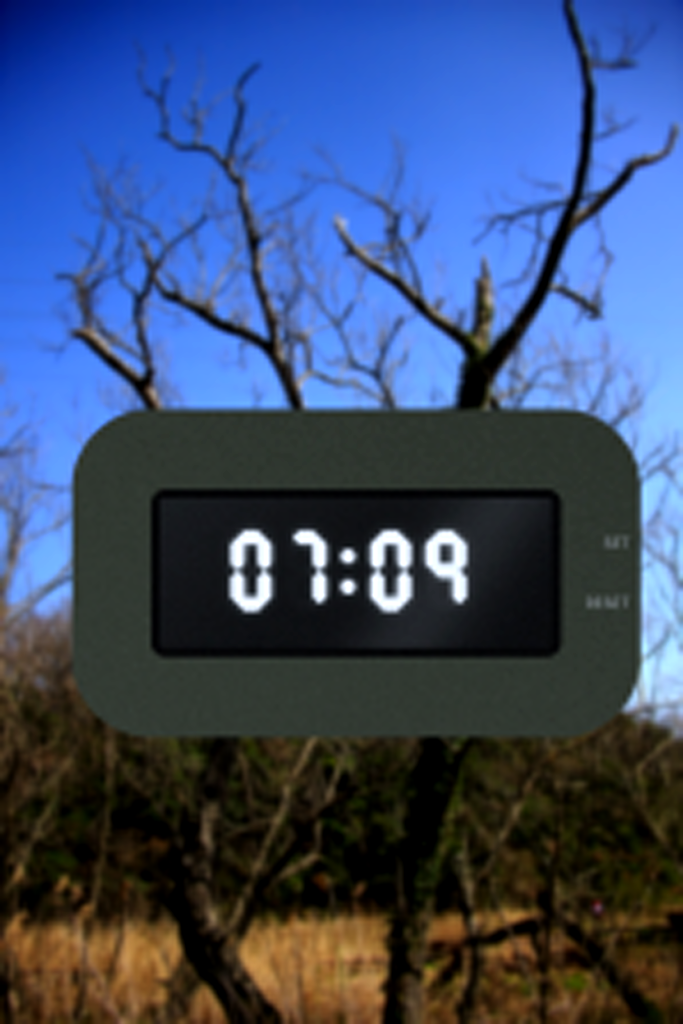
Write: 7,09
